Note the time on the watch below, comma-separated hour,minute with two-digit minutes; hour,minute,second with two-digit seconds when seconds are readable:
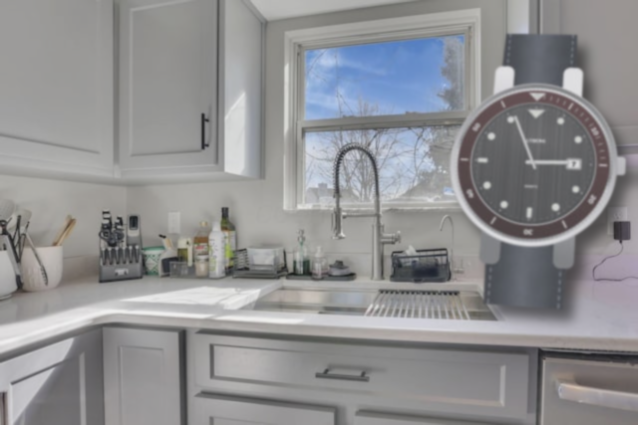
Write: 2,56
